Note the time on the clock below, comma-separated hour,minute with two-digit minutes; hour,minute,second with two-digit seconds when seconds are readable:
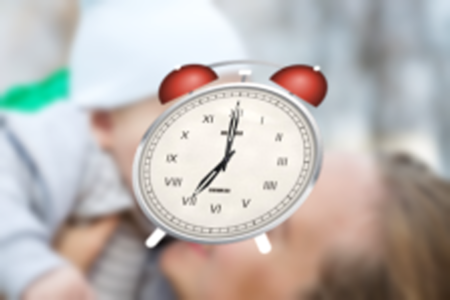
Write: 7,00
